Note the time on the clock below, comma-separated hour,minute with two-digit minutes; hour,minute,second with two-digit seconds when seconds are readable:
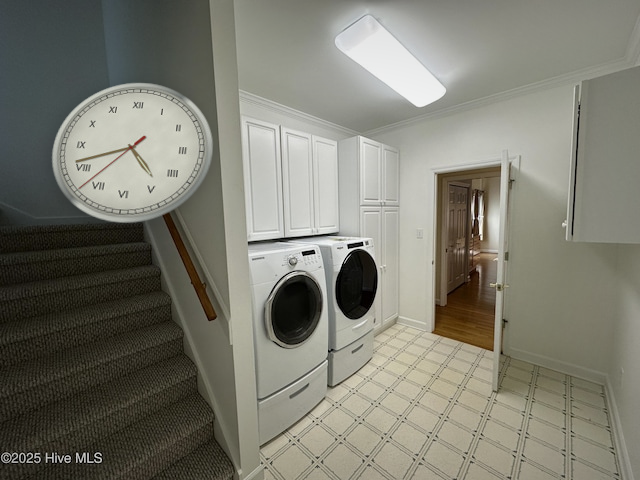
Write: 4,41,37
